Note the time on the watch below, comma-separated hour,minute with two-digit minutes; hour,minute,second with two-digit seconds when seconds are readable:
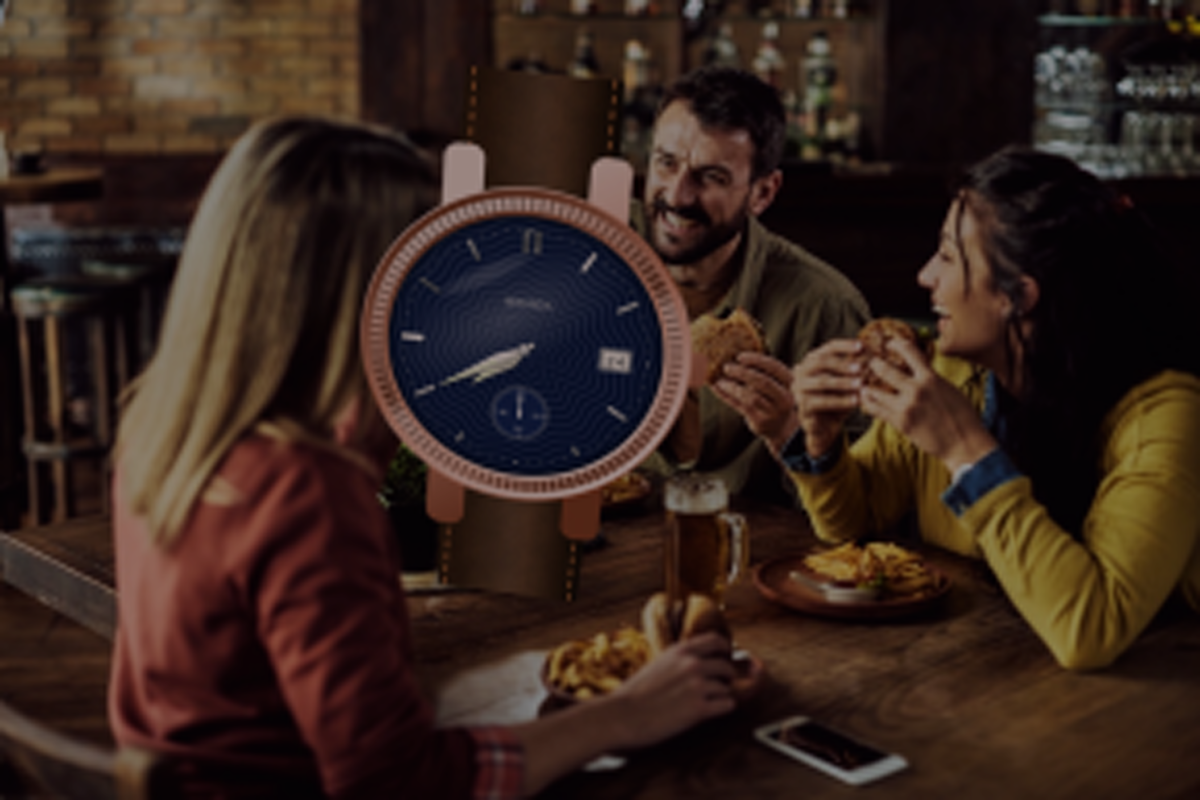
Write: 7,40
